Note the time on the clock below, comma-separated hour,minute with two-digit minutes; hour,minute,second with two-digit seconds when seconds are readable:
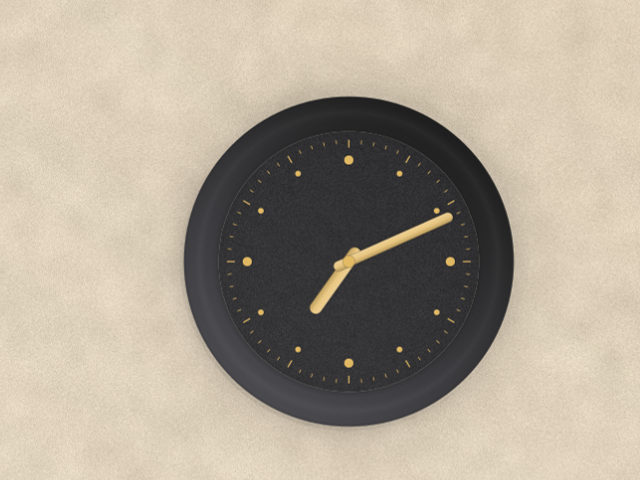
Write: 7,11
